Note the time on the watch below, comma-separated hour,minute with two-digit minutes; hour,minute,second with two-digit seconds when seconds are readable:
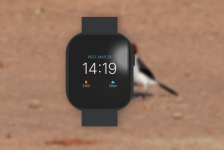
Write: 14,19
